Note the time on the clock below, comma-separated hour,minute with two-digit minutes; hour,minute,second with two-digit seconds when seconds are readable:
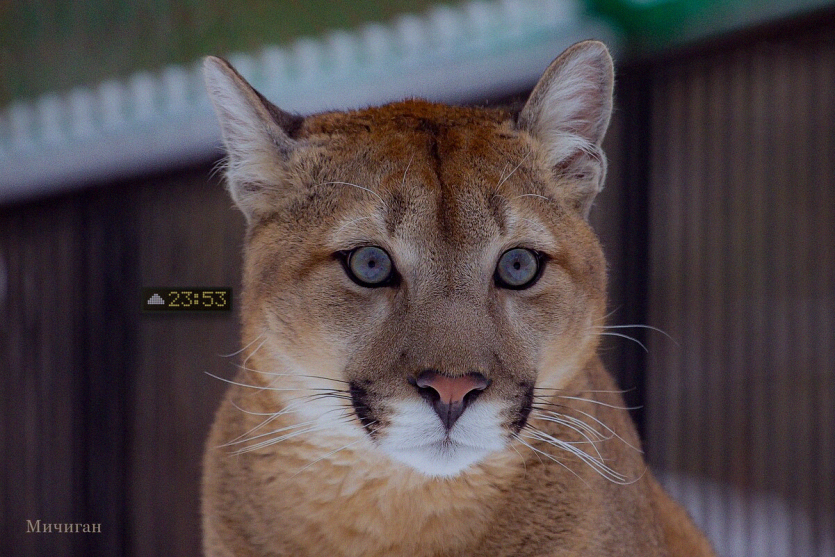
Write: 23,53
